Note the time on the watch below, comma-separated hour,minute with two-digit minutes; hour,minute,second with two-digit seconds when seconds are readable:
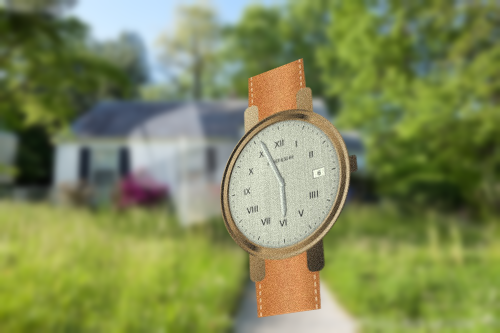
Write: 5,56
